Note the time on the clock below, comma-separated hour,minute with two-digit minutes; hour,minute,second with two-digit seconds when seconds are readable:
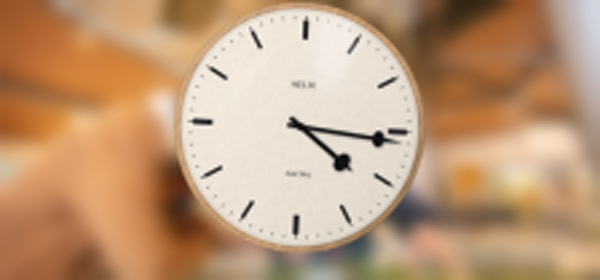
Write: 4,16
